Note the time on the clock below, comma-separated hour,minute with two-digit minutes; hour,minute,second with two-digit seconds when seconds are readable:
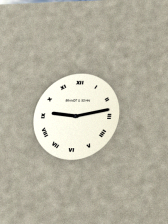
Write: 9,13
